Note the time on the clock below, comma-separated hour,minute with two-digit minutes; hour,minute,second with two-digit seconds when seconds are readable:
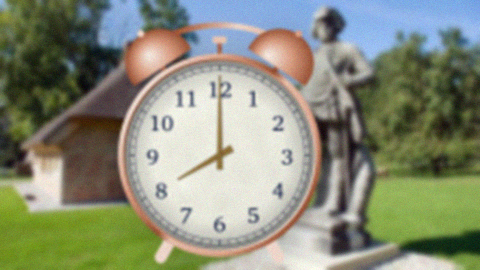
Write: 8,00
